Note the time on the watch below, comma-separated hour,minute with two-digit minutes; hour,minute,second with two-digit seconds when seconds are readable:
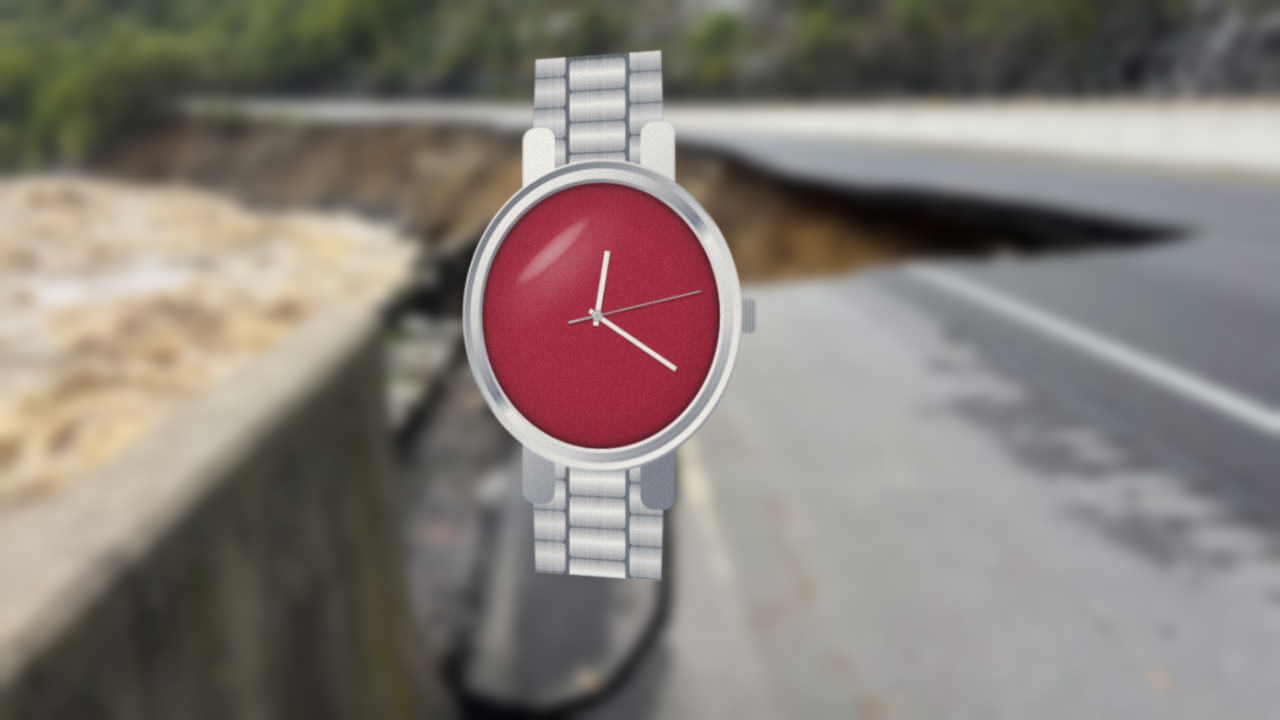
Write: 12,20,13
